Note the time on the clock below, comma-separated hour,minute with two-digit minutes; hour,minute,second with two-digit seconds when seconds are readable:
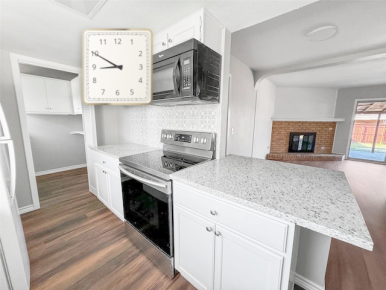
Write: 8,50
